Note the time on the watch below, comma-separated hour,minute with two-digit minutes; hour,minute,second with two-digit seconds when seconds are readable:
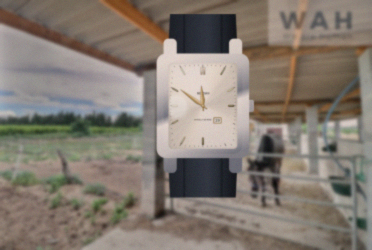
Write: 11,51
